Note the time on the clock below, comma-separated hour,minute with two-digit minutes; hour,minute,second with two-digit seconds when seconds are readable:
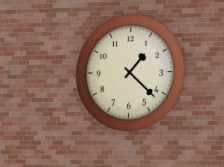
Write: 1,22
